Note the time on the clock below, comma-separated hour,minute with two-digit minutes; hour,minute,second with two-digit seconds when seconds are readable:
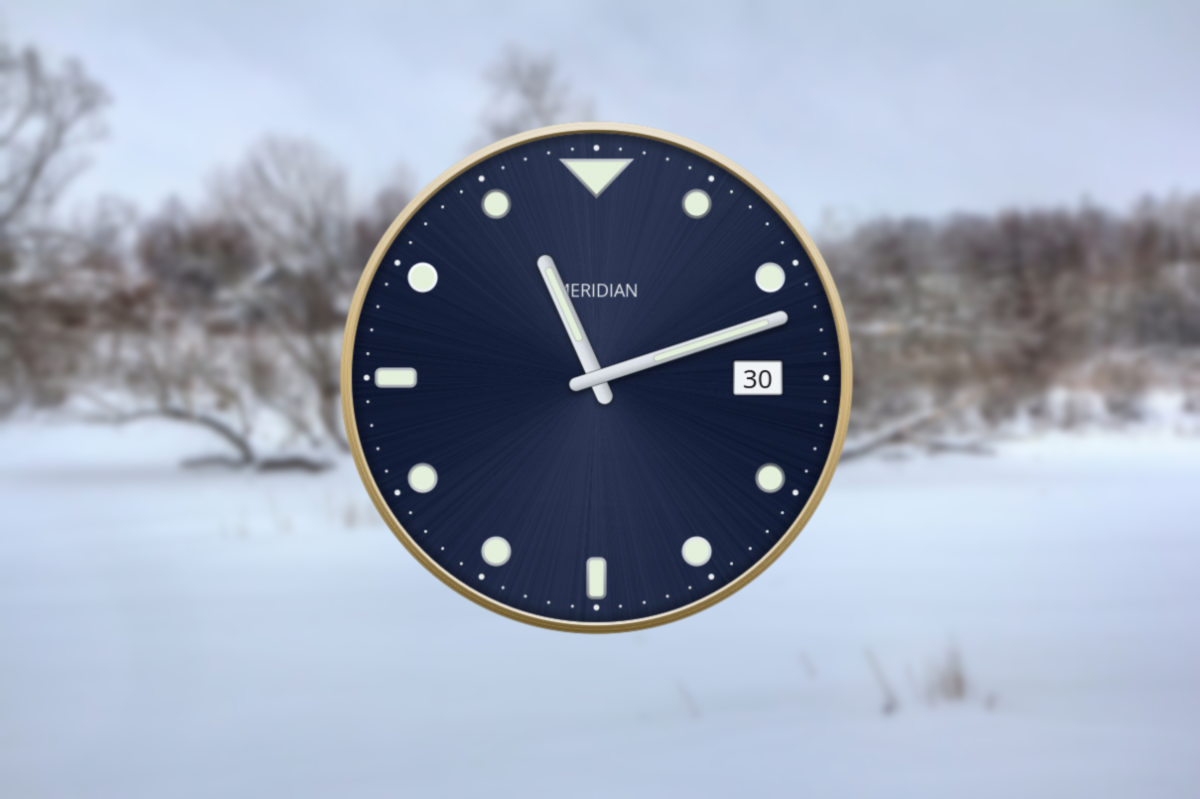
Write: 11,12
